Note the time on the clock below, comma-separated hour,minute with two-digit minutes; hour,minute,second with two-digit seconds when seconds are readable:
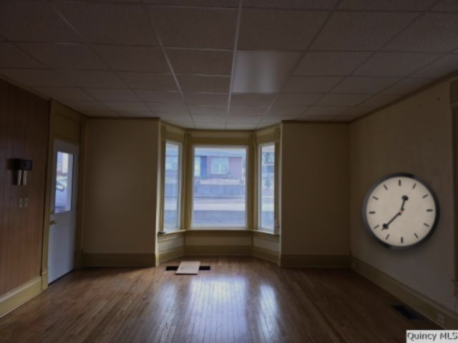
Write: 12,38
